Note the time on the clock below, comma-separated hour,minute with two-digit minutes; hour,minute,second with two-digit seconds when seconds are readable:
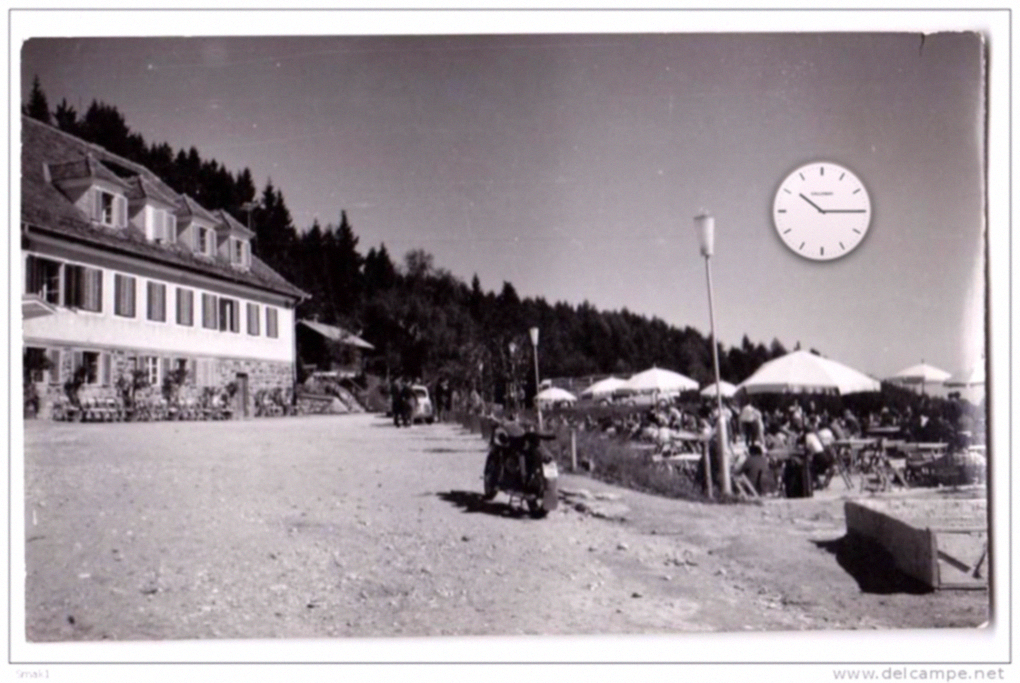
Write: 10,15
